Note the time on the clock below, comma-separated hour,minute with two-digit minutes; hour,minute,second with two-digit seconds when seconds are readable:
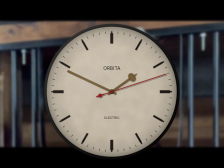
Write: 1,49,12
